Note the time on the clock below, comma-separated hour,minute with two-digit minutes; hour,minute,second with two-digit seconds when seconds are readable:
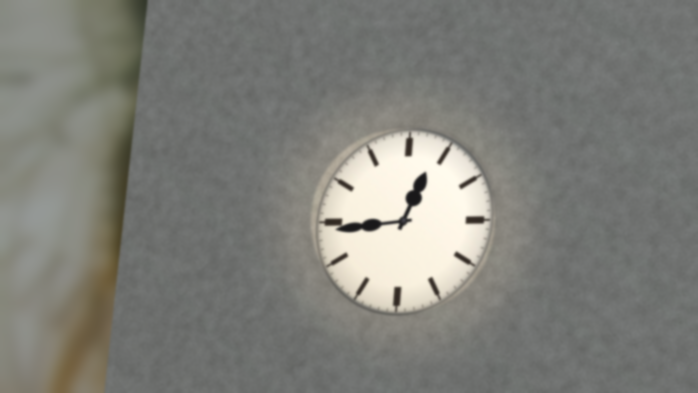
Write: 12,44
